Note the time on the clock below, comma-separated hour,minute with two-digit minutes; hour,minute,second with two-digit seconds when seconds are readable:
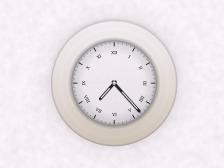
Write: 7,23
